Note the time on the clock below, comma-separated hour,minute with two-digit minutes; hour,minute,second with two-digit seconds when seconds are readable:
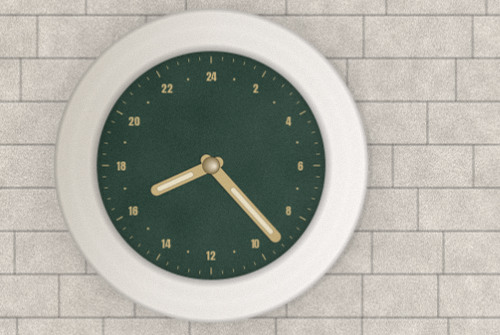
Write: 16,23
